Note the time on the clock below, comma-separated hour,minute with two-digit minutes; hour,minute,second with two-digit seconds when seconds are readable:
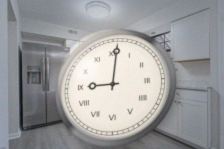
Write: 9,01
